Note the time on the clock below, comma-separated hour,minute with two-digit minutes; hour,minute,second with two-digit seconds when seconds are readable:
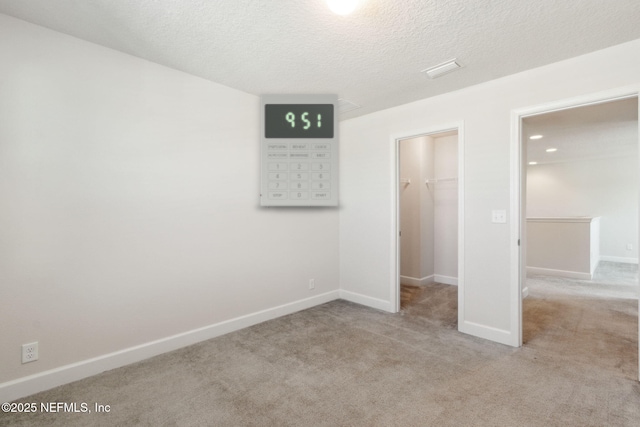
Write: 9,51
